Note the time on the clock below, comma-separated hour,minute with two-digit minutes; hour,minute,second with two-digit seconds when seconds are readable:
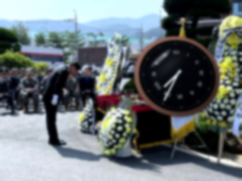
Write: 7,35
